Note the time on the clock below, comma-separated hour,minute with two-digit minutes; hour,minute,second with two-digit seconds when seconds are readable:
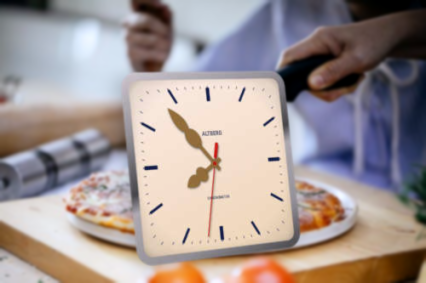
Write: 7,53,32
